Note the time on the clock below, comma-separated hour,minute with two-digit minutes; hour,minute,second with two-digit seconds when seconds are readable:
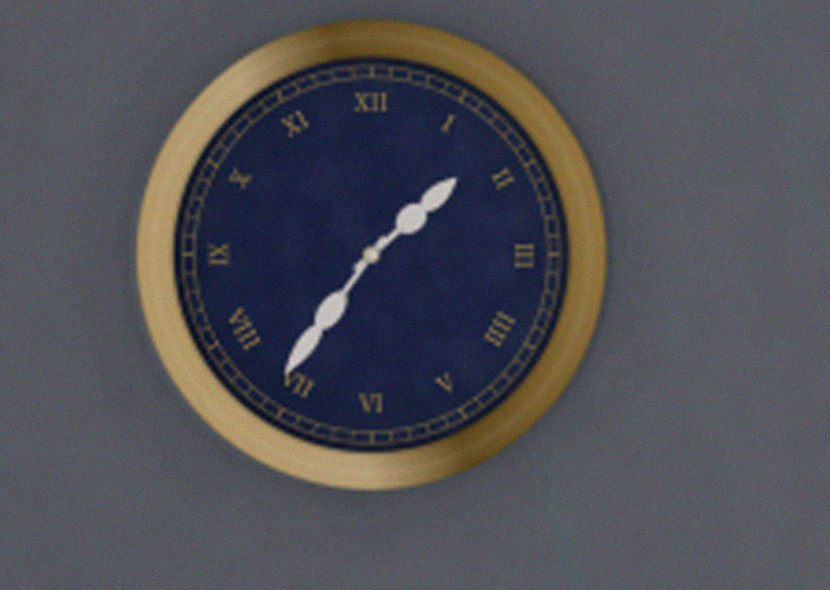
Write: 1,36
